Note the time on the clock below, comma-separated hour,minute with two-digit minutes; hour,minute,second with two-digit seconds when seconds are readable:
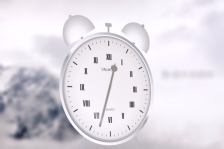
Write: 12,33
